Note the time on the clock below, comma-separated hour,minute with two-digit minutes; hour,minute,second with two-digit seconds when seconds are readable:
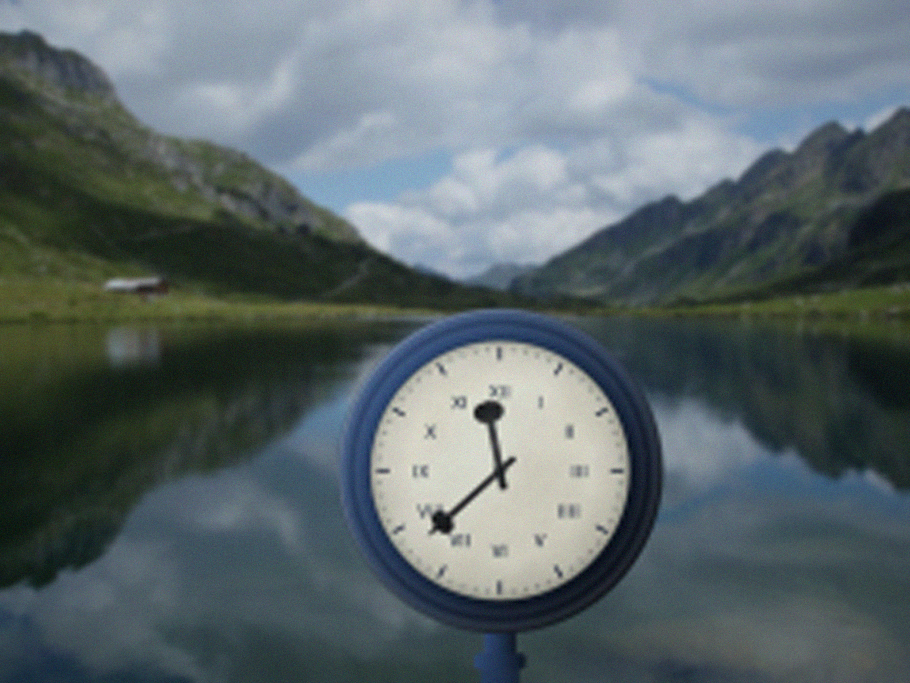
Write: 11,38
